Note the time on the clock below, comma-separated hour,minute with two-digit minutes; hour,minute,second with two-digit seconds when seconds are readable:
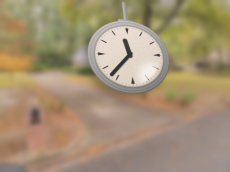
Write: 11,37
